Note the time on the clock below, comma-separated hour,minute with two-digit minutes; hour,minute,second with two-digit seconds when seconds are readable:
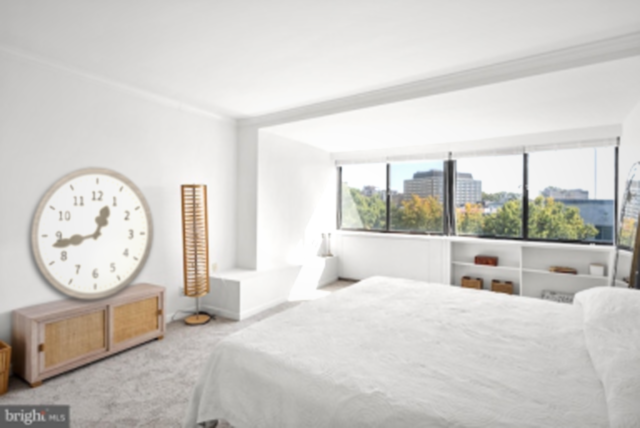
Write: 12,43
